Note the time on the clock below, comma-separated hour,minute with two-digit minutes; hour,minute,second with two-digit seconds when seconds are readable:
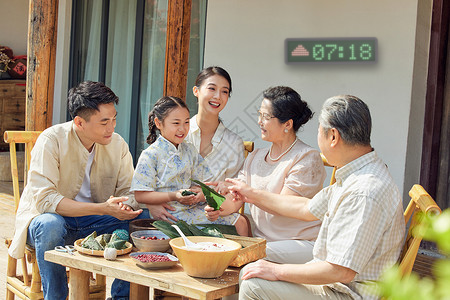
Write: 7,18
